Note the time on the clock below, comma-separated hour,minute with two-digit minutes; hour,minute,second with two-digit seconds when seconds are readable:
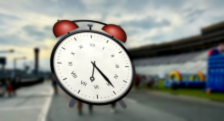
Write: 6,24
